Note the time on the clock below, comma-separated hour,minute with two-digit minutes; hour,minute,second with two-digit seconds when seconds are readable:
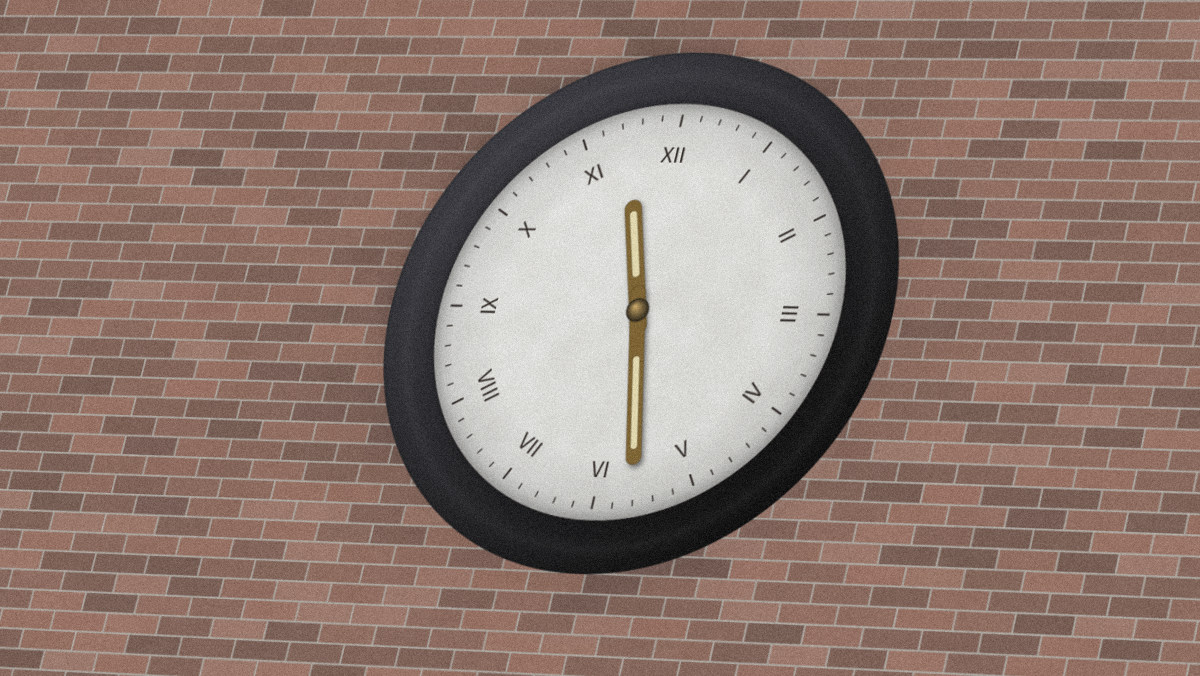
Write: 11,28
